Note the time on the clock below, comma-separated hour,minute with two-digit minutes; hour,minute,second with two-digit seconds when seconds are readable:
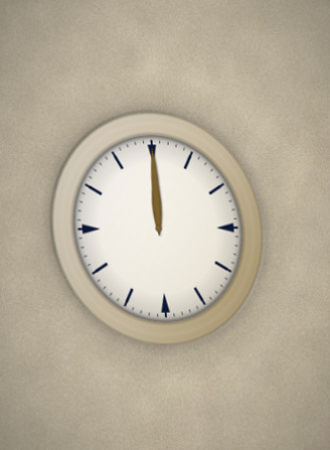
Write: 12,00
